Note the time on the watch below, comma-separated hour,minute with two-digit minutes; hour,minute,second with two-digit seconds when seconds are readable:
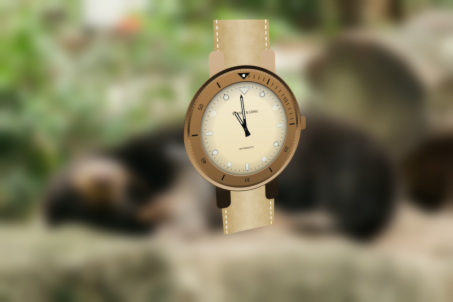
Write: 10,59
